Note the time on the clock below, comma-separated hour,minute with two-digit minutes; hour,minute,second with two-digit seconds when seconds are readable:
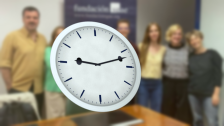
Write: 9,12
